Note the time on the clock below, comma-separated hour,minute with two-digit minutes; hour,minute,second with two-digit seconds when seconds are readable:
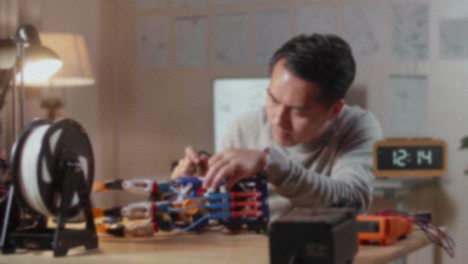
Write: 12,14
